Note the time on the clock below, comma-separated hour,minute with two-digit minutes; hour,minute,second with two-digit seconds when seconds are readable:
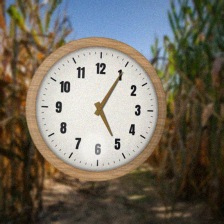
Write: 5,05
